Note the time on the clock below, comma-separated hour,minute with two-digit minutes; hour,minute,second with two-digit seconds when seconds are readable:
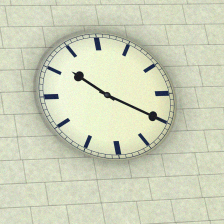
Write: 10,20
